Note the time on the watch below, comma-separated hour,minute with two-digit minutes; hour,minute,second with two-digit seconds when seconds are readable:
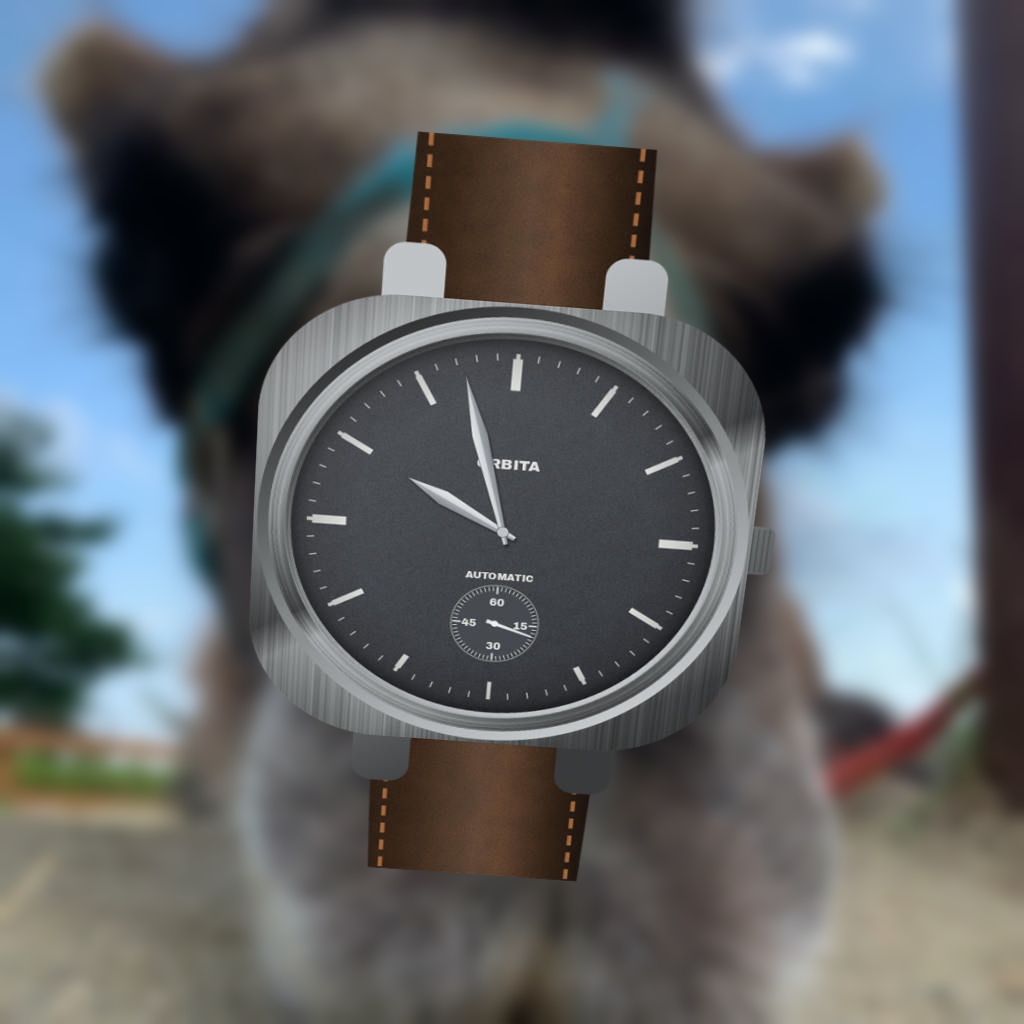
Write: 9,57,18
